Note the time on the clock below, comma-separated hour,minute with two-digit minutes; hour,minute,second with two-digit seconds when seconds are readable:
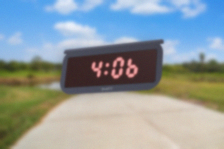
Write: 4,06
